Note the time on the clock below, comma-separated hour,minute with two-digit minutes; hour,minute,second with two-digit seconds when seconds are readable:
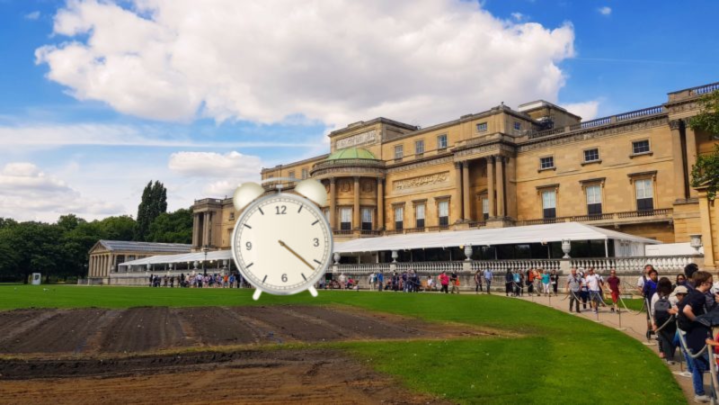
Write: 4,22
